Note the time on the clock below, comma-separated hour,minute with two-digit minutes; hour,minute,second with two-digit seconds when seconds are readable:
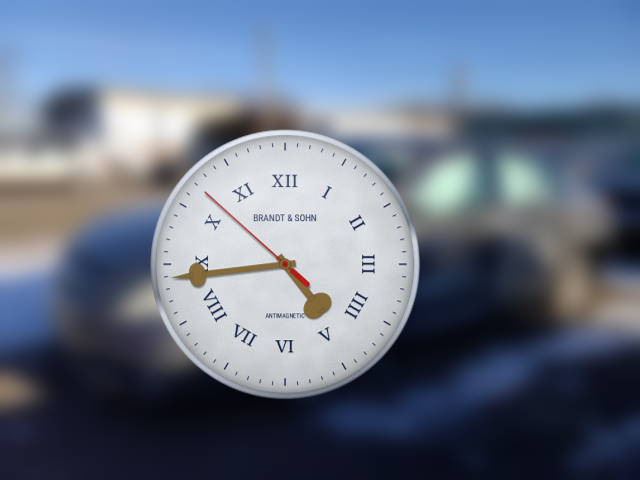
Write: 4,43,52
